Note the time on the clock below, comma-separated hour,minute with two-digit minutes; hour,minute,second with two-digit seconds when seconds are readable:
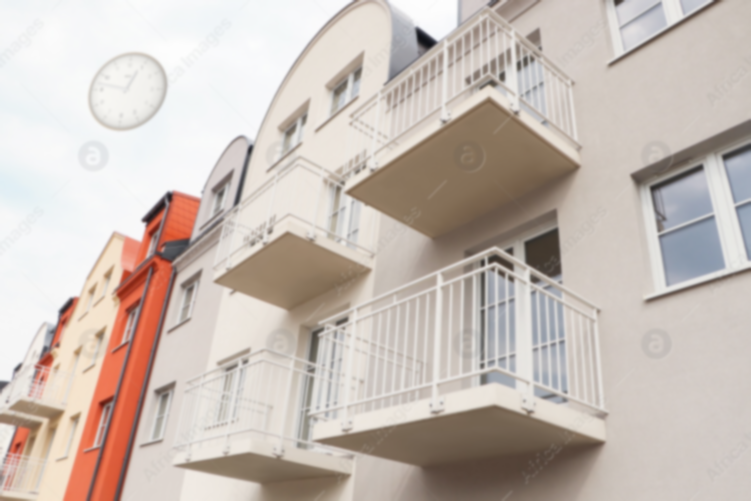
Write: 12,47
